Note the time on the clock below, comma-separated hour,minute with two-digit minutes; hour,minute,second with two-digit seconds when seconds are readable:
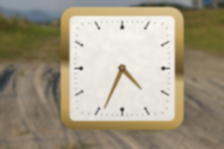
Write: 4,34
